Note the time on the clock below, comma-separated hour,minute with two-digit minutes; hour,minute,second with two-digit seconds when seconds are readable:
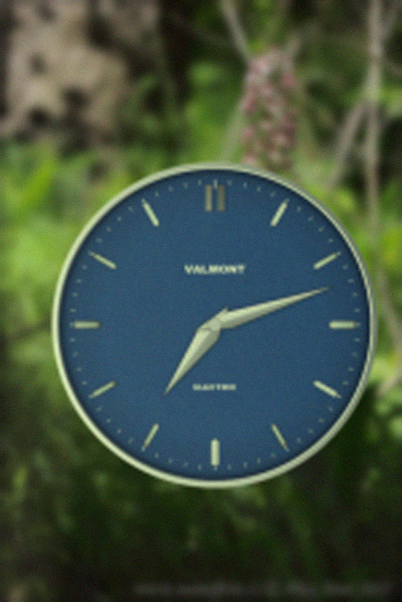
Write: 7,12
